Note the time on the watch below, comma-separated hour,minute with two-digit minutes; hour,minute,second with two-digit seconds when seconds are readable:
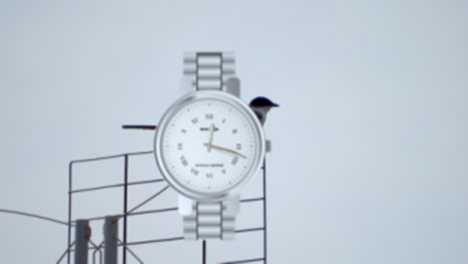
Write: 12,18
